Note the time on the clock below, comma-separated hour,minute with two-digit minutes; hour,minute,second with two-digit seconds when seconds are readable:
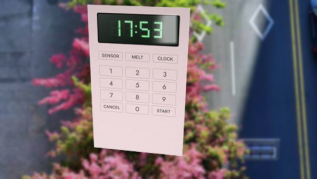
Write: 17,53
